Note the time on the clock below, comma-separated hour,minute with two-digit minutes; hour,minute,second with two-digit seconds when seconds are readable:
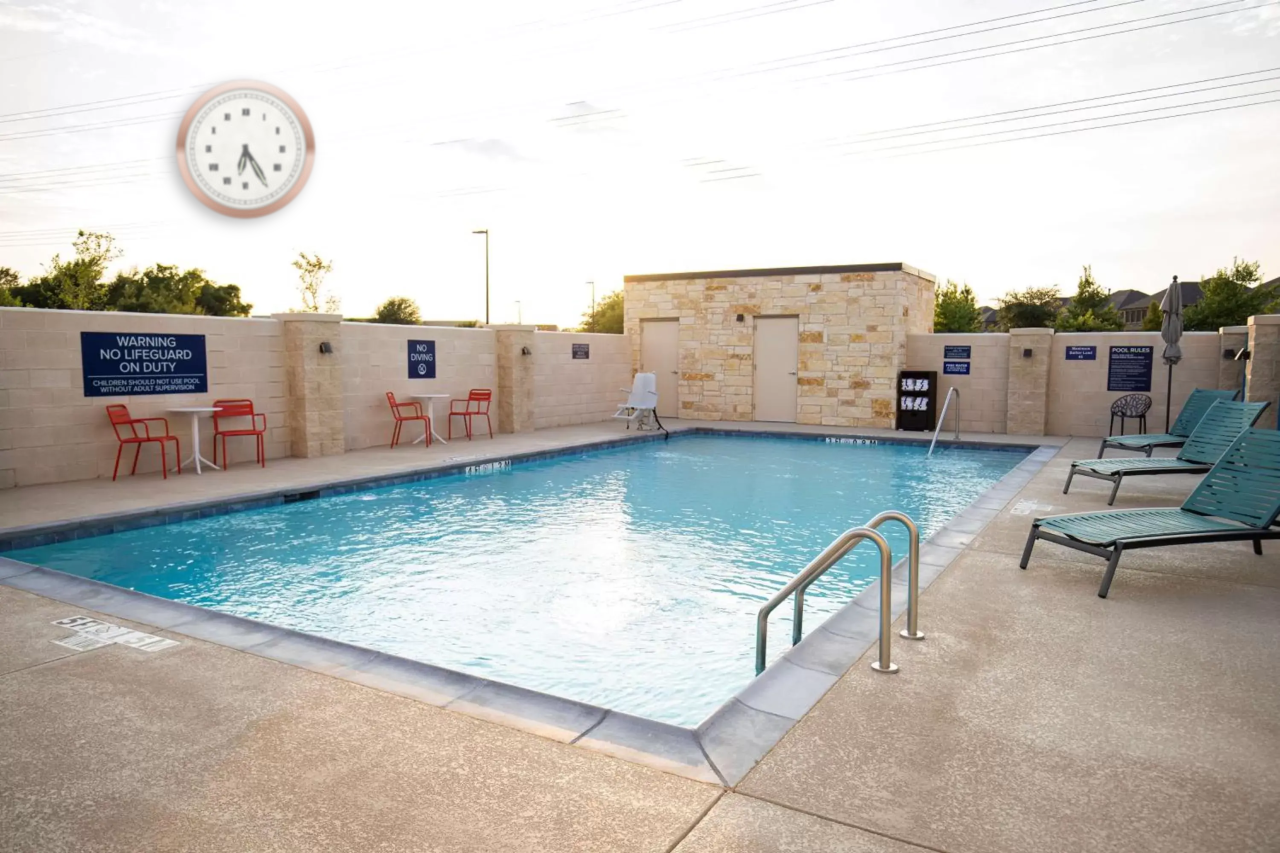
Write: 6,25
